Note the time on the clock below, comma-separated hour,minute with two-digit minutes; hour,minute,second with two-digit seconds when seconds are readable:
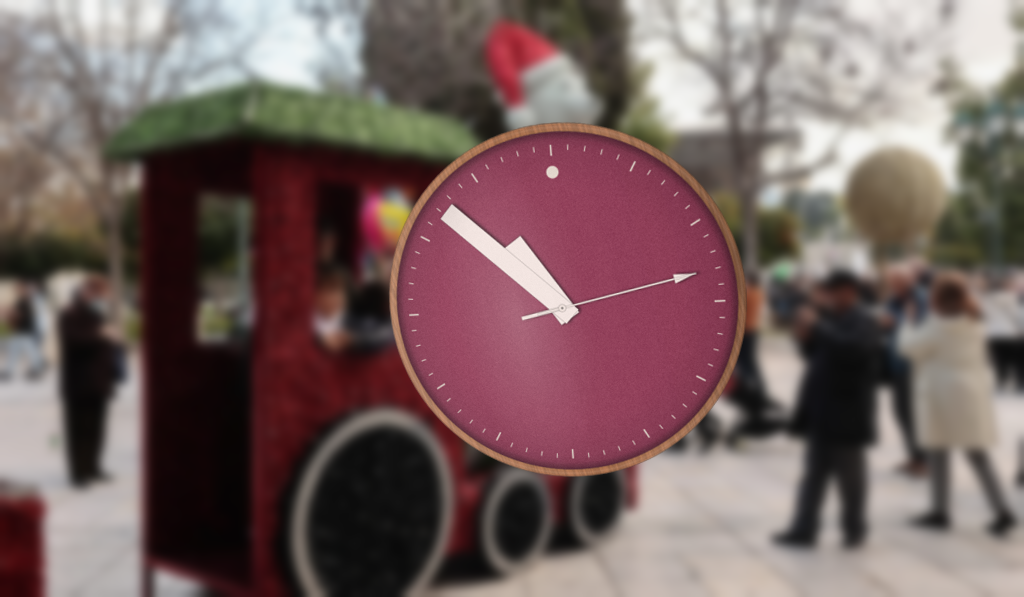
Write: 10,52,13
